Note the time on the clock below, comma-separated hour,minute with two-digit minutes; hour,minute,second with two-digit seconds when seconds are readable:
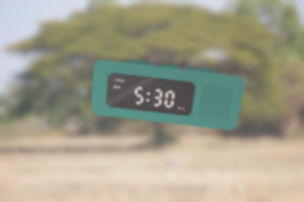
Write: 5,30
